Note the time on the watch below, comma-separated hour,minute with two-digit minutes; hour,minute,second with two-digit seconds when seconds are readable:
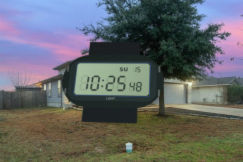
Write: 10,25,48
